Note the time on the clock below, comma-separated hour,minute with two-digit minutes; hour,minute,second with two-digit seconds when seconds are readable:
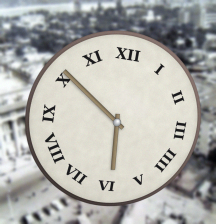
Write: 5,51
